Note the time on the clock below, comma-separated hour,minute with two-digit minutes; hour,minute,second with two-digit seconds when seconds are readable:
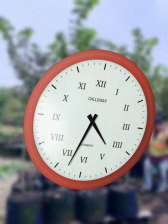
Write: 4,33
